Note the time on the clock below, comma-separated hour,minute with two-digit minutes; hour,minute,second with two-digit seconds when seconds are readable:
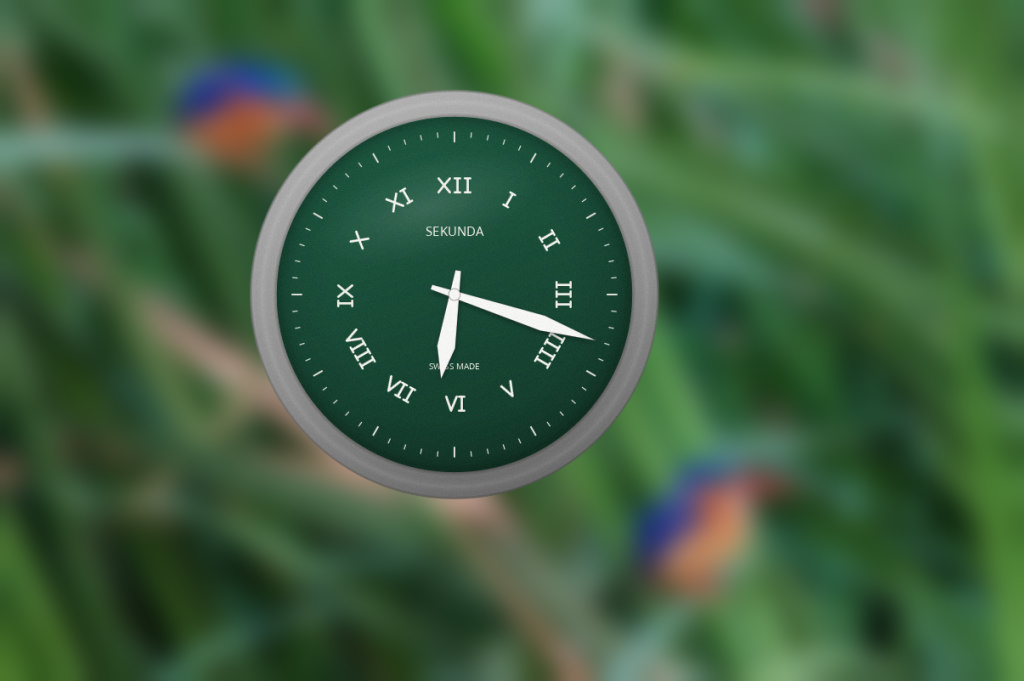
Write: 6,18
